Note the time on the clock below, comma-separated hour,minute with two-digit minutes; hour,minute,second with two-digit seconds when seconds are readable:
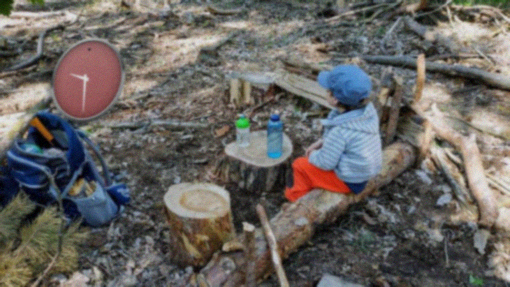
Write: 9,29
